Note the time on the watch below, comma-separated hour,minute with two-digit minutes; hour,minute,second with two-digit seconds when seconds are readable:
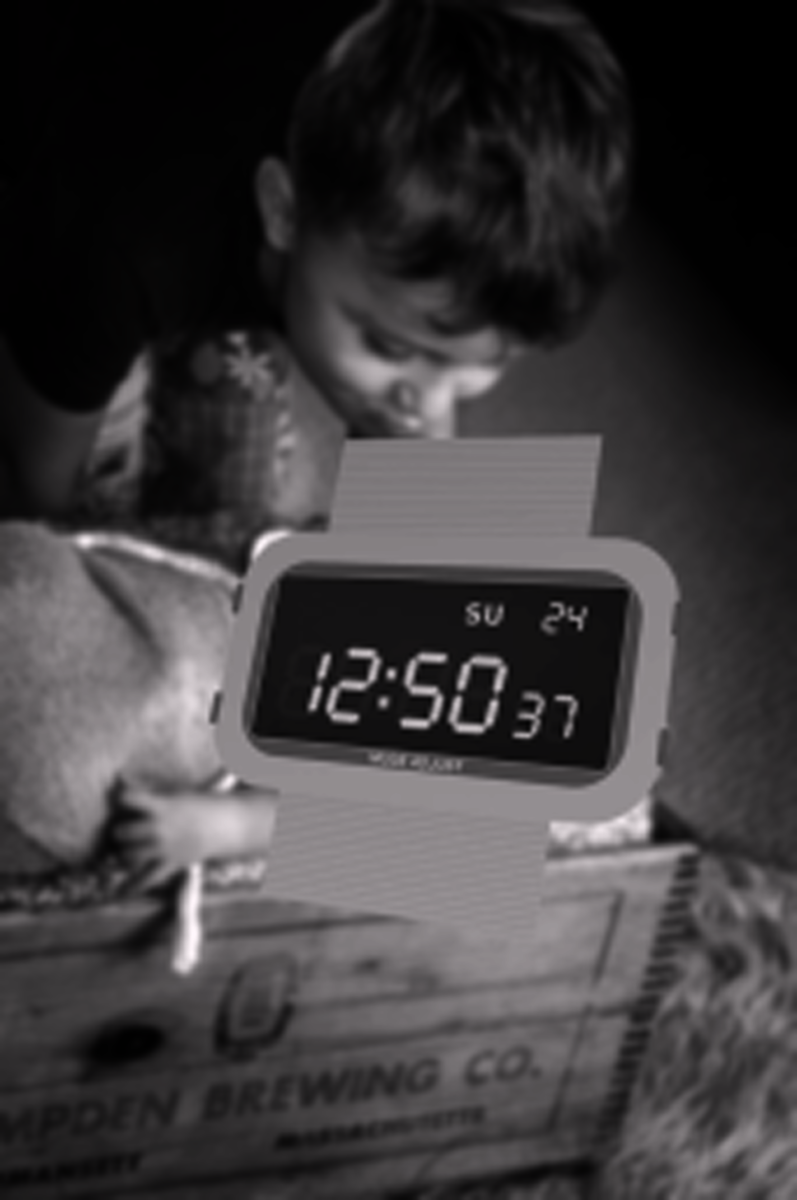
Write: 12,50,37
